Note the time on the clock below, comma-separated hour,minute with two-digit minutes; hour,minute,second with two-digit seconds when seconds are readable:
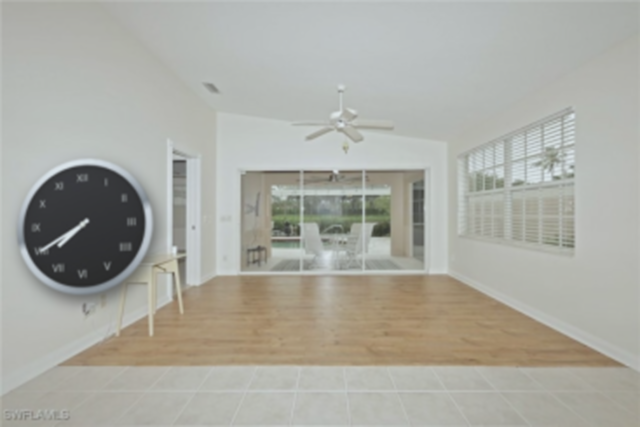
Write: 7,40
